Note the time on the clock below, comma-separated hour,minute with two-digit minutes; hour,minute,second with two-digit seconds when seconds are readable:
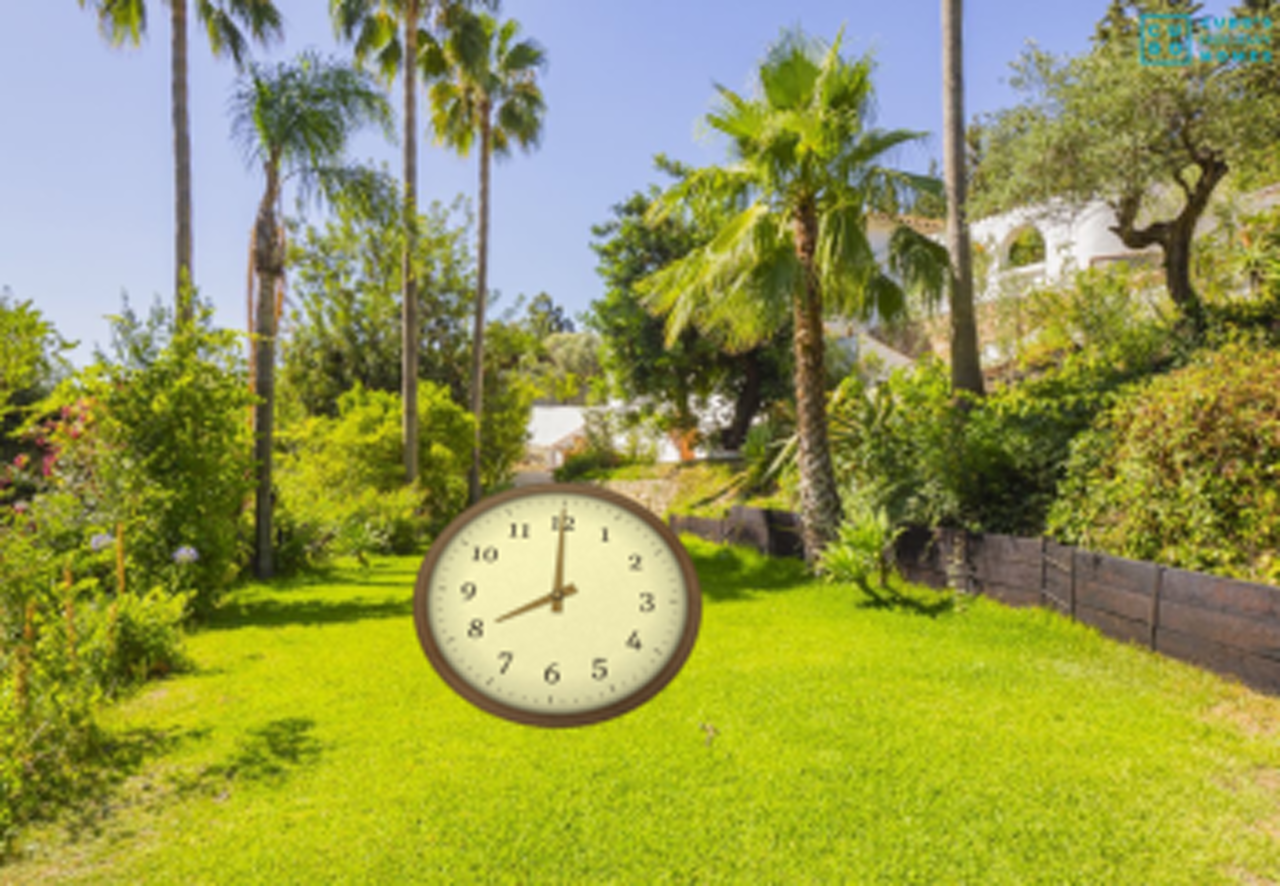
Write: 8,00
